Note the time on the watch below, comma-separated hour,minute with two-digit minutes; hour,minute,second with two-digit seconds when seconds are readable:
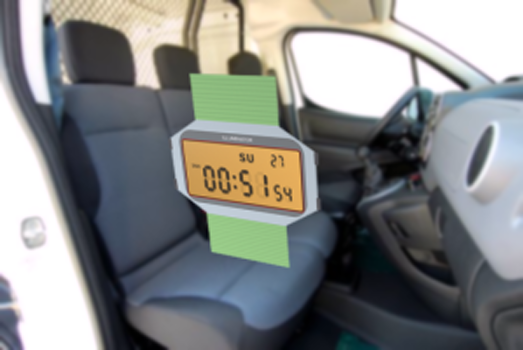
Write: 0,51,54
